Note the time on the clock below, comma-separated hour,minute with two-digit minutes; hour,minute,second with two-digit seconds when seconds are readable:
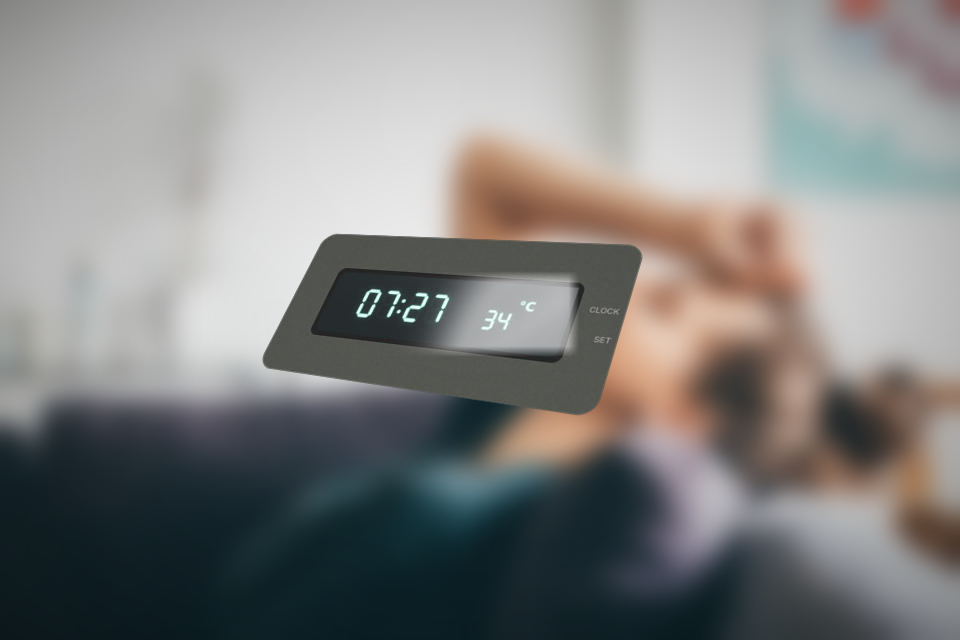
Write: 7,27
